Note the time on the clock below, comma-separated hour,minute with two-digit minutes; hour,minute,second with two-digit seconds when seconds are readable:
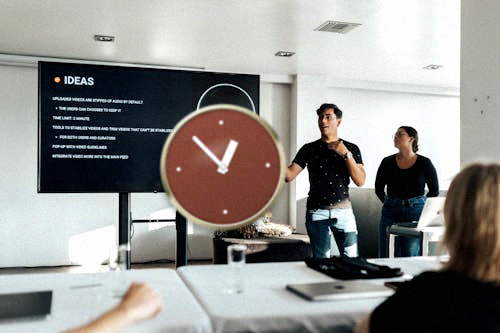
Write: 12,53
